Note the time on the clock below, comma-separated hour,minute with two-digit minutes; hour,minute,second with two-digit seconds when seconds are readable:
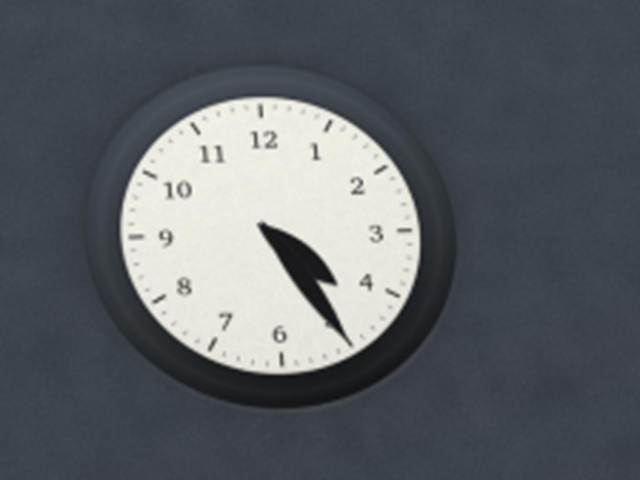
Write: 4,25
